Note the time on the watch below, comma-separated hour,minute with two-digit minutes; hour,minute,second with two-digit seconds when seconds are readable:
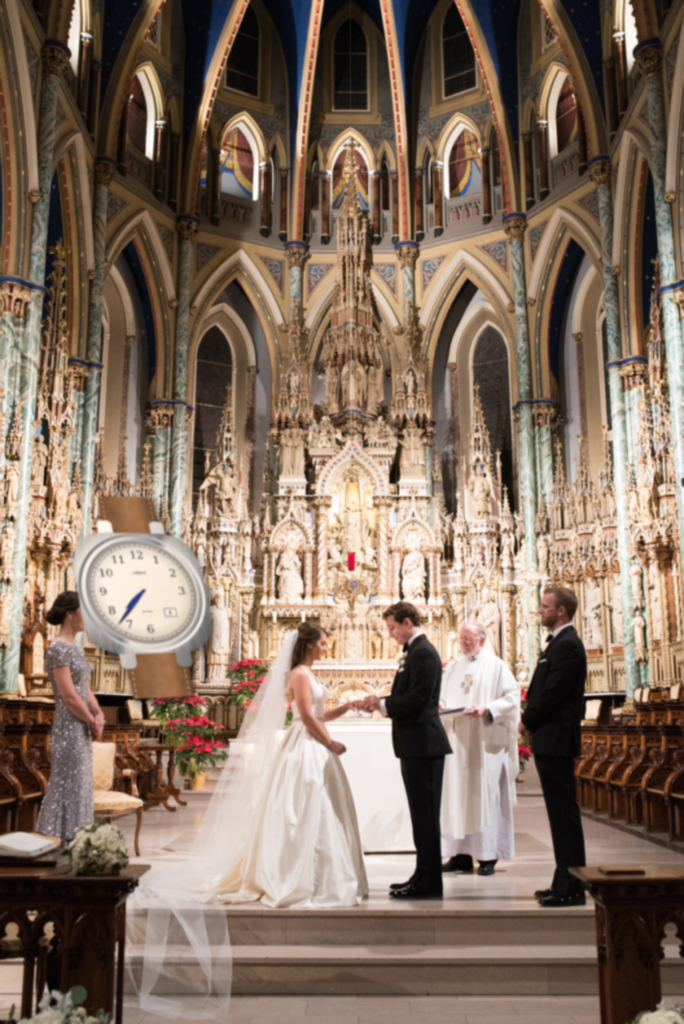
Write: 7,37
